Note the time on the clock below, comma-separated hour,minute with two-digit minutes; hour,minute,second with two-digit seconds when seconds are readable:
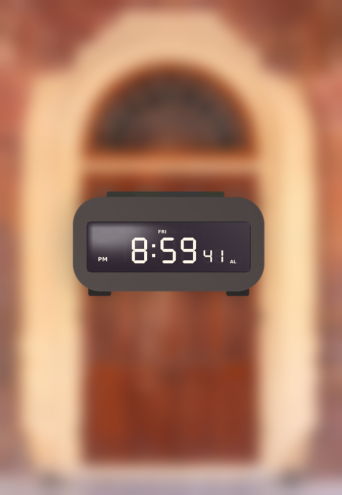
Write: 8,59,41
